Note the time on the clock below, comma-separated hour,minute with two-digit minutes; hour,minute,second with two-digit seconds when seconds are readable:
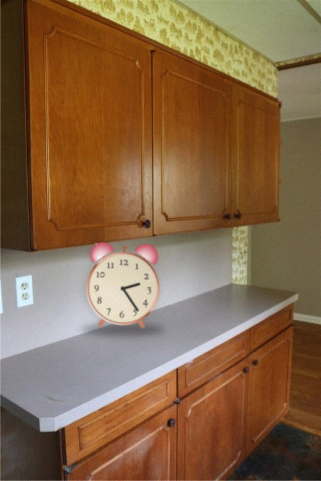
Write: 2,24
